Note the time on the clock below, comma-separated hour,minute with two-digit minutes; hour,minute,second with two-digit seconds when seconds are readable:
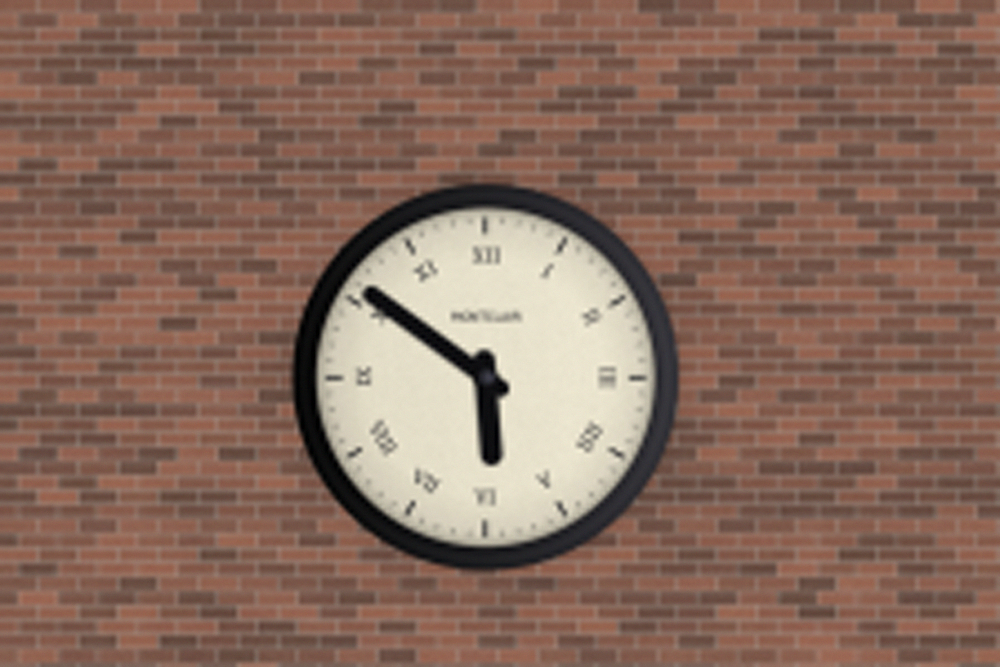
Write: 5,51
